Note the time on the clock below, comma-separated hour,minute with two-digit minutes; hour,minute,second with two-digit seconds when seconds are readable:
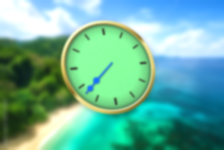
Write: 7,38
